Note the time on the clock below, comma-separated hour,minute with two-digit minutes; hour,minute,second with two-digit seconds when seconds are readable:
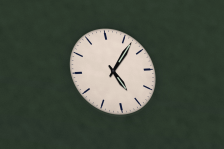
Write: 5,07
